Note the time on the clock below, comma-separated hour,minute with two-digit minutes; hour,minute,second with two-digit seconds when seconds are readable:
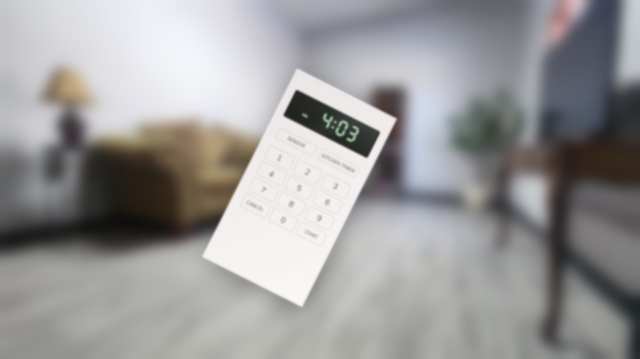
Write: 4,03
